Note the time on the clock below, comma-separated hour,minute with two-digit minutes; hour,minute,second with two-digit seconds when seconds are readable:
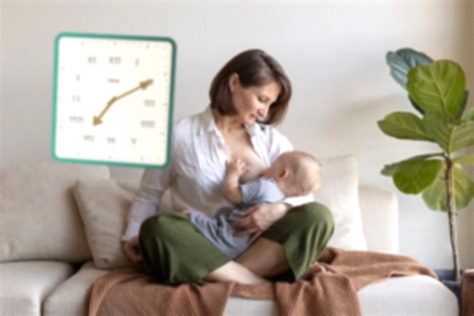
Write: 7,10
